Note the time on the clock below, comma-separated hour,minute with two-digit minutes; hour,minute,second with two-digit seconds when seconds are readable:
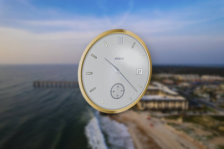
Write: 10,22
